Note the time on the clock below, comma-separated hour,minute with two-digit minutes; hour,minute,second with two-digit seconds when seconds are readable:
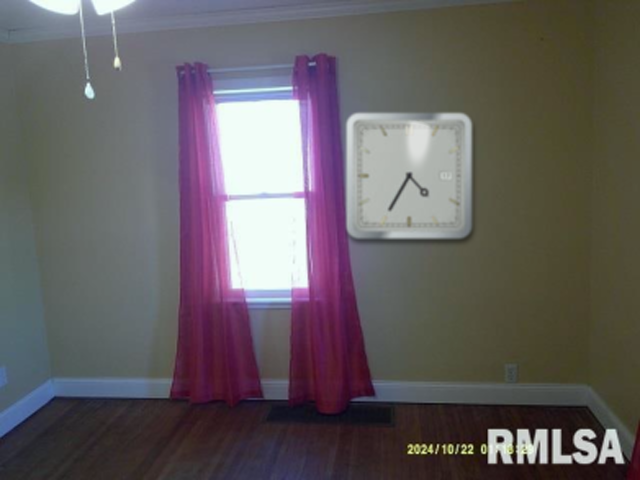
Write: 4,35
